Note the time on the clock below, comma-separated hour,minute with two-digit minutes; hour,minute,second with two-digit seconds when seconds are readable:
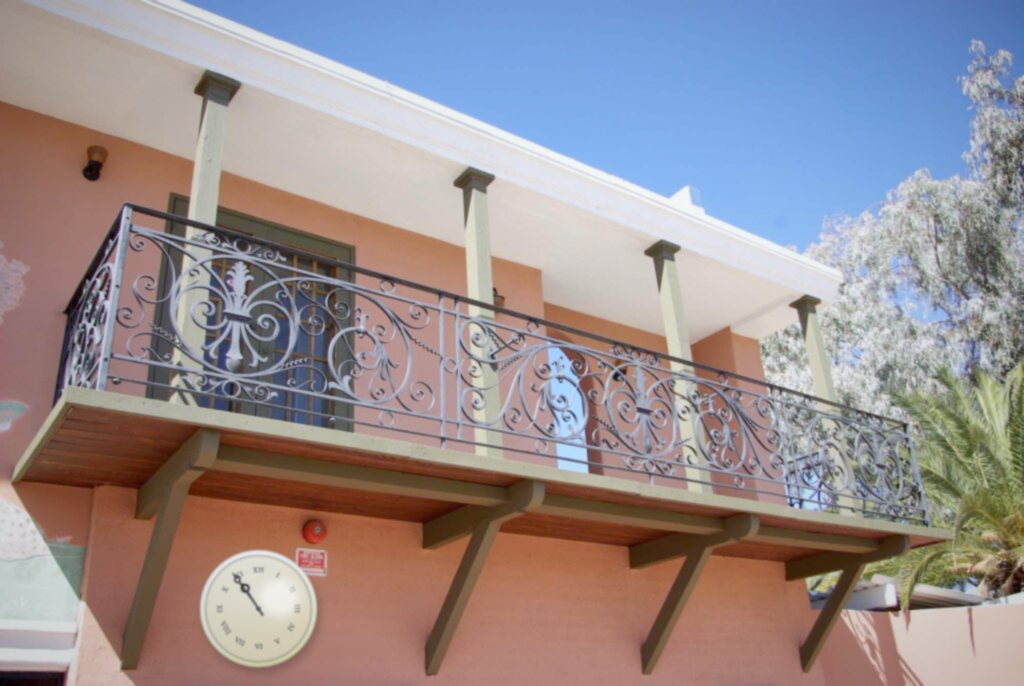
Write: 10,54
